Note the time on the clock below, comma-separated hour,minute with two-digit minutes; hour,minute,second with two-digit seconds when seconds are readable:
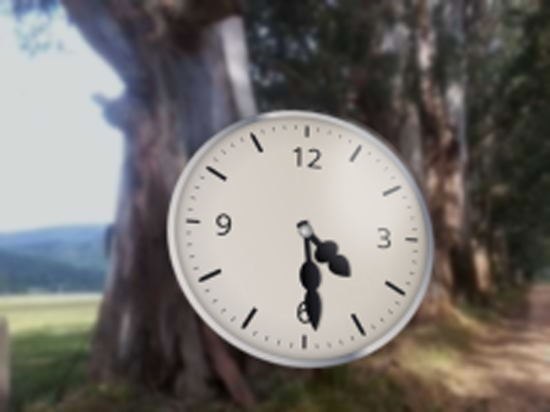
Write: 4,29
